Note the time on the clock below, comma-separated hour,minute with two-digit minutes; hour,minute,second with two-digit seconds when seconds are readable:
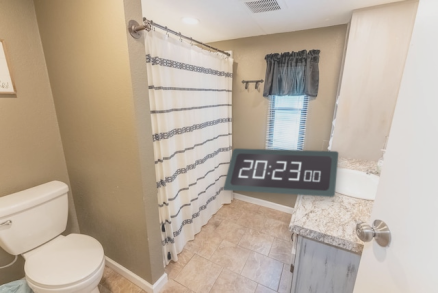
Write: 20,23,00
